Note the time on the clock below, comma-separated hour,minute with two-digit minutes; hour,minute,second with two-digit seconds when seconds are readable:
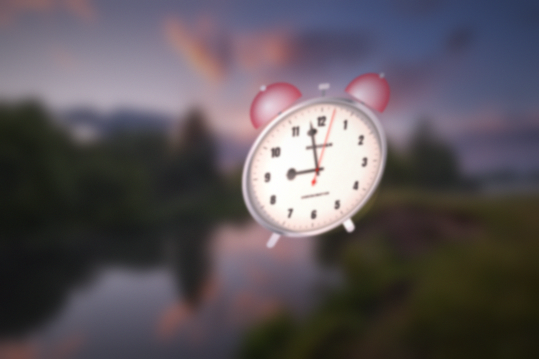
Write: 8,58,02
